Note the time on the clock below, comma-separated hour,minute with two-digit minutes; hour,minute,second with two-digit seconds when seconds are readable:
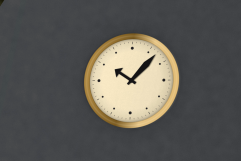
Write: 10,07
